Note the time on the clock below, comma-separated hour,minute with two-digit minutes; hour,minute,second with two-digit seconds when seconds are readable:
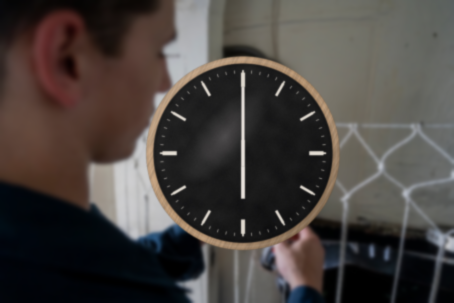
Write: 6,00
